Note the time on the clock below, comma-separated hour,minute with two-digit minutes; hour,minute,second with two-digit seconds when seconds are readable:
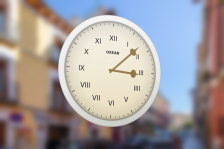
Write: 3,08
